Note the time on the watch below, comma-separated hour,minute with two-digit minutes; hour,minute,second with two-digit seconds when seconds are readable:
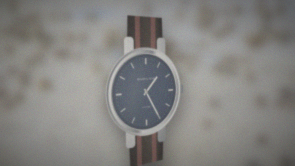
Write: 1,25
